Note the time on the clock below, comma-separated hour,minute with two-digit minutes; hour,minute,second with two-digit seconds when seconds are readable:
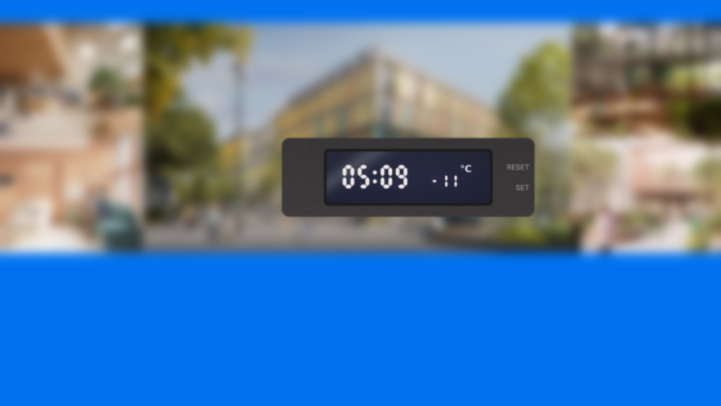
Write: 5,09
